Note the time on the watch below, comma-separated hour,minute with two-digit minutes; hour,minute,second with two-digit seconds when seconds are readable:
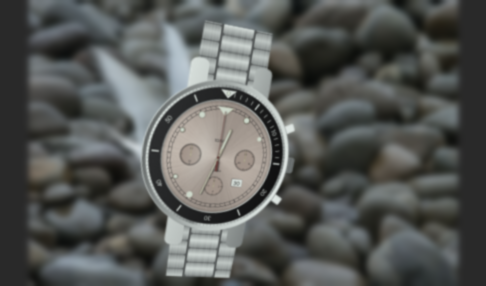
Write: 12,33
